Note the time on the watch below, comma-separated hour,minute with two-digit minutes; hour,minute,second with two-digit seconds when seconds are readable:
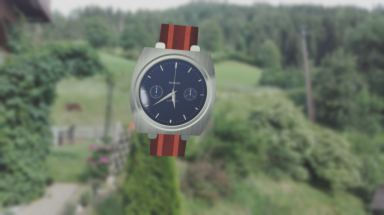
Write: 5,39
